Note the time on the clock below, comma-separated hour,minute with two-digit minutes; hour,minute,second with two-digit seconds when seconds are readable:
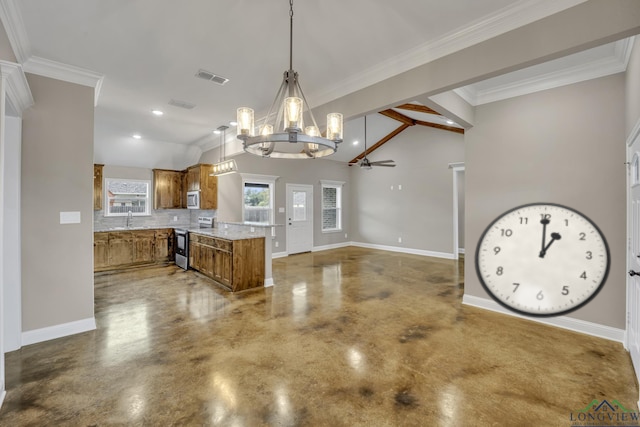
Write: 1,00
